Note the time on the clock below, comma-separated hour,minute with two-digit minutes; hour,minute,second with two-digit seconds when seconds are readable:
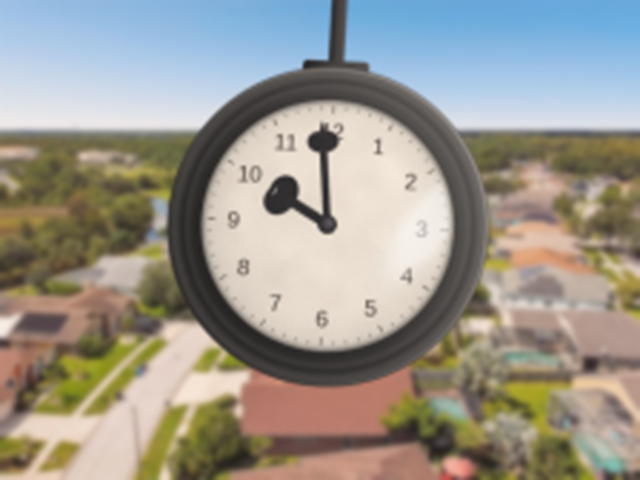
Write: 9,59
